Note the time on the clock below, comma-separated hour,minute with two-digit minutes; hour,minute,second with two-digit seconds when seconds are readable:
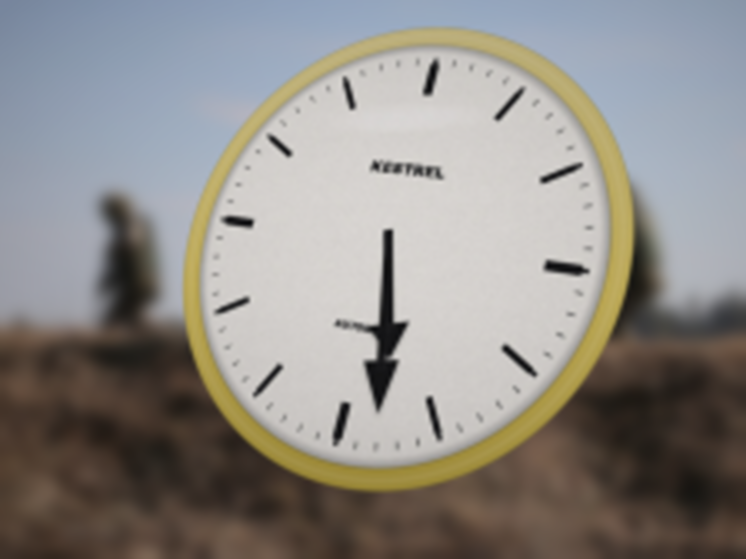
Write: 5,28
